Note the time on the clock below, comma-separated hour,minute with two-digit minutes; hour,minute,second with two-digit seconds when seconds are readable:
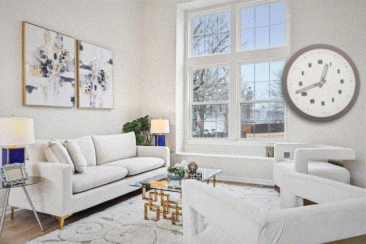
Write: 12,42
